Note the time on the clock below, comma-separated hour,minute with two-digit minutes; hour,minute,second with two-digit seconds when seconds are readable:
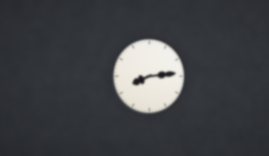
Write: 8,14
